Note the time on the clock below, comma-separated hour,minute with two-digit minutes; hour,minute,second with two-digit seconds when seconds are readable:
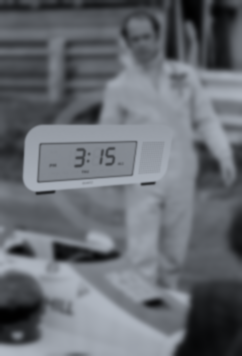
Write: 3,15
